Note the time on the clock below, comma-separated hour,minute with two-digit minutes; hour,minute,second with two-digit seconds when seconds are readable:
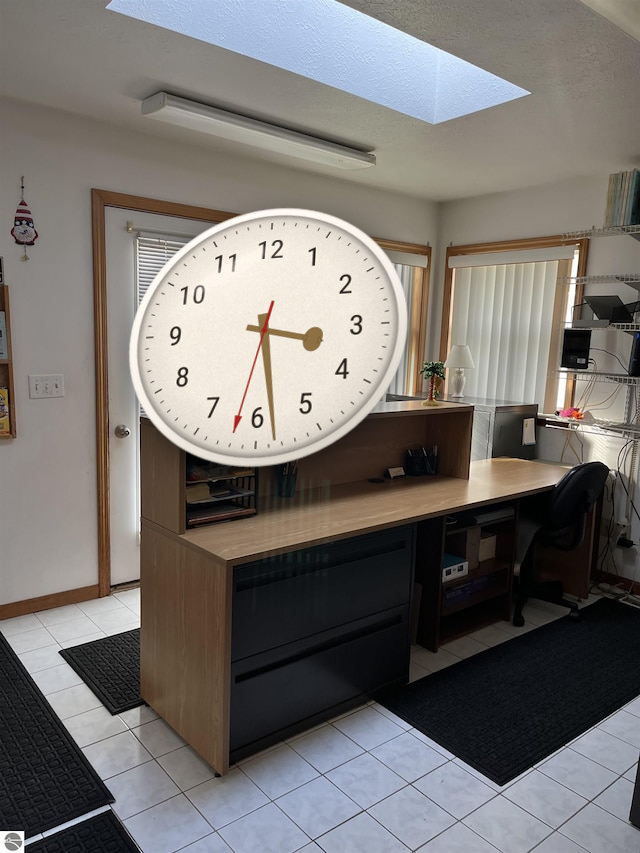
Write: 3,28,32
